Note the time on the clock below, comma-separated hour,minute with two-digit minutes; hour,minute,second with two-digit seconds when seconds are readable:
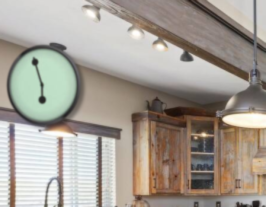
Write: 5,57
